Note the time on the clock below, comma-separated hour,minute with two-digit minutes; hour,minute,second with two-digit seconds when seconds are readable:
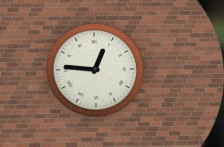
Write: 12,46
